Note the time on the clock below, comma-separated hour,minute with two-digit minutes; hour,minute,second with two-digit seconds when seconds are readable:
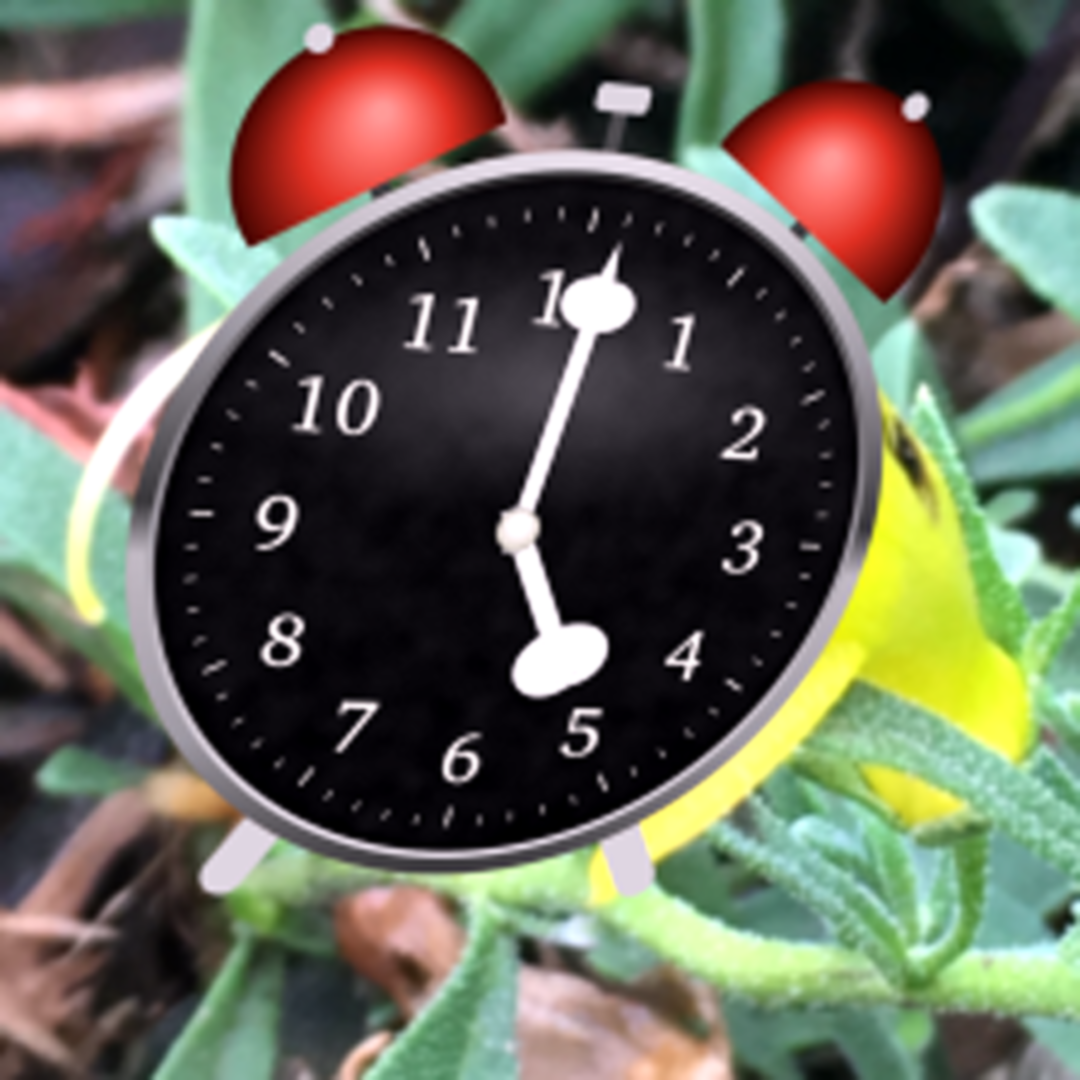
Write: 5,01
